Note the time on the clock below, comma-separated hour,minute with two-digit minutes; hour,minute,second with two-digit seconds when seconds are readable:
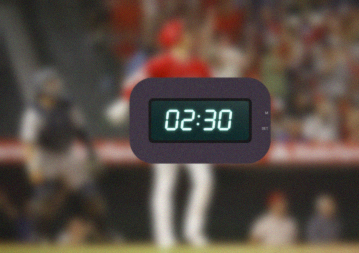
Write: 2,30
